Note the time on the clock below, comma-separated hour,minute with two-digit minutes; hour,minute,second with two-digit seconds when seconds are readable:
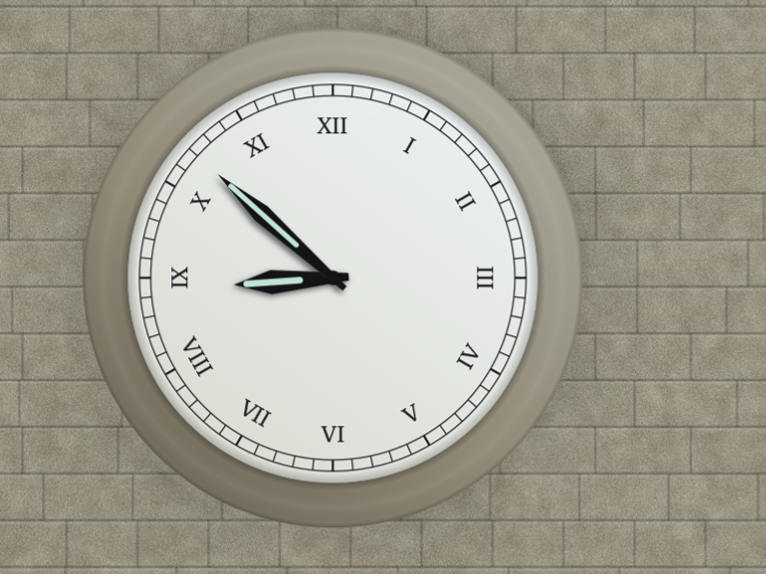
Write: 8,52
